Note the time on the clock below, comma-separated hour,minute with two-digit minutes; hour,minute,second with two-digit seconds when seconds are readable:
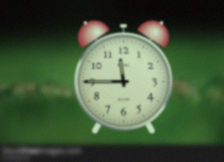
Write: 11,45
